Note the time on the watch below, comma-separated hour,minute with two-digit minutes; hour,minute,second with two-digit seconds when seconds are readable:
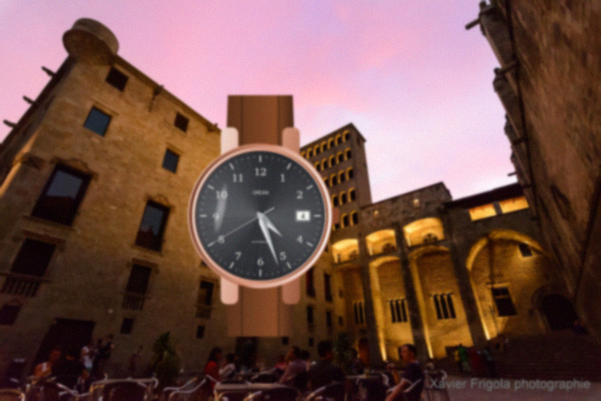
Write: 4,26,40
